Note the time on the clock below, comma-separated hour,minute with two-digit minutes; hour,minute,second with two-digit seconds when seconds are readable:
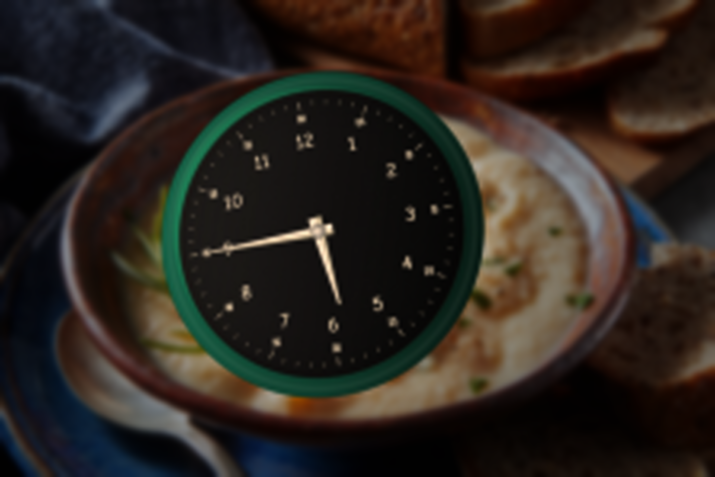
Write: 5,45
